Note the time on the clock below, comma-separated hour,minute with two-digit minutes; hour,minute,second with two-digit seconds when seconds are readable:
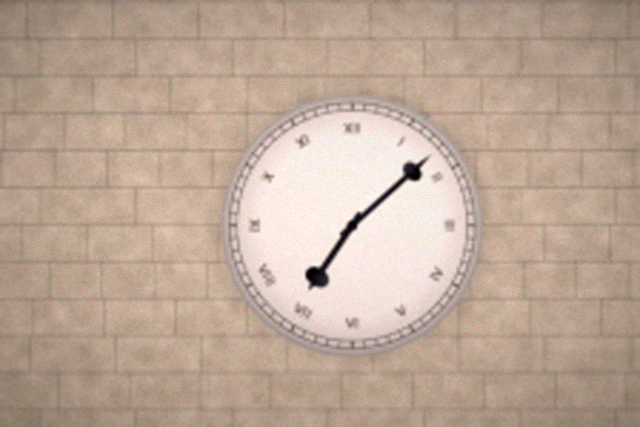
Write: 7,08
